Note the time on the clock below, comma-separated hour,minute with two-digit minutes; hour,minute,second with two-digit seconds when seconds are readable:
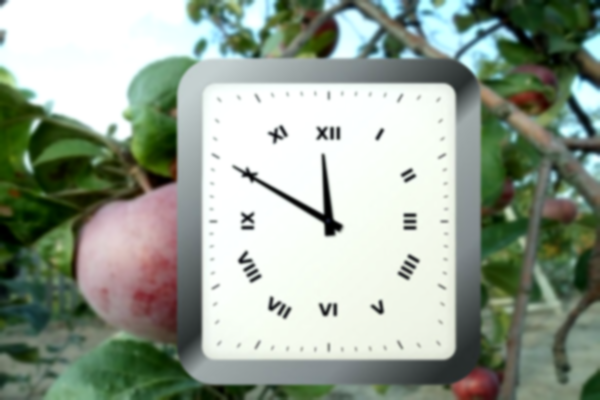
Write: 11,50
